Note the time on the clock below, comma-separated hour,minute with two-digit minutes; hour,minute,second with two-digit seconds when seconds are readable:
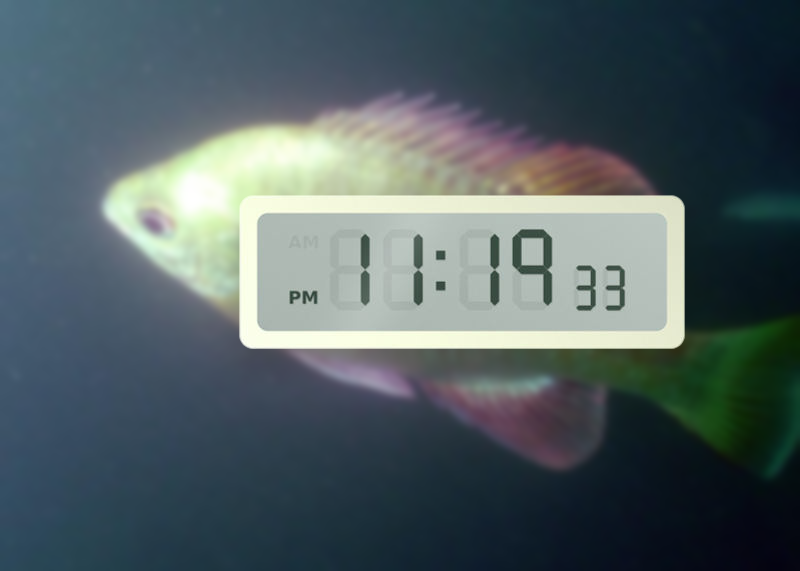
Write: 11,19,33
